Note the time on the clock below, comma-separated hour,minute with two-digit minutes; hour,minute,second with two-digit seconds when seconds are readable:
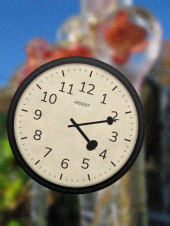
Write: 4,11
